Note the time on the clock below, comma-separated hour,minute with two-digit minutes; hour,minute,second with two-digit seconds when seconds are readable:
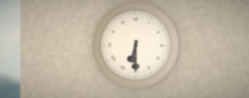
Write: 6,30
